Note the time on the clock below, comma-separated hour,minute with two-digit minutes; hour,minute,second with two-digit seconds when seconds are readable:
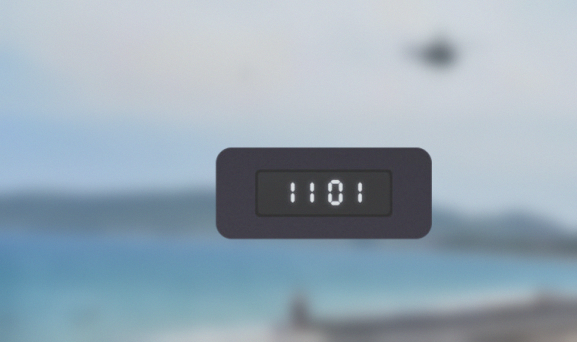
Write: 11,01
